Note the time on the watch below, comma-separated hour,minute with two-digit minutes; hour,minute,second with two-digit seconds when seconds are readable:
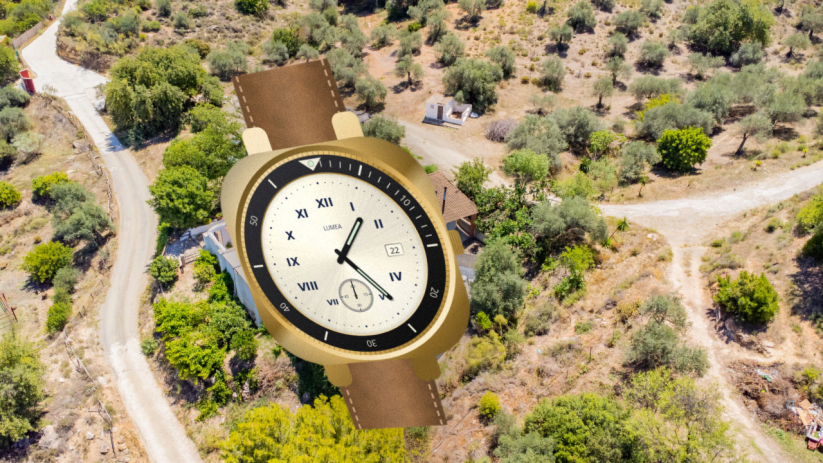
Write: 1,24
